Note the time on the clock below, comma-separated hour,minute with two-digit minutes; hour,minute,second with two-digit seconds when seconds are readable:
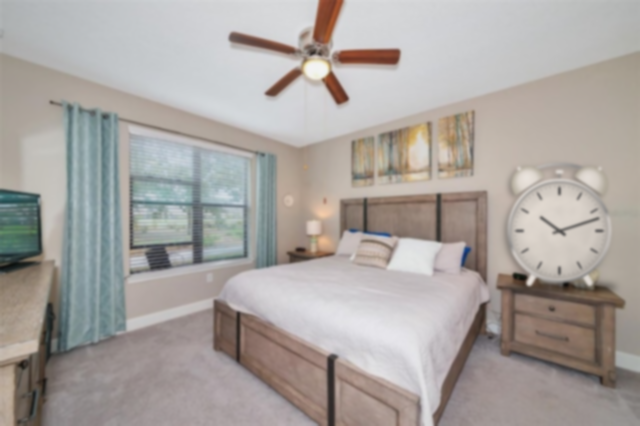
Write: 10,12
